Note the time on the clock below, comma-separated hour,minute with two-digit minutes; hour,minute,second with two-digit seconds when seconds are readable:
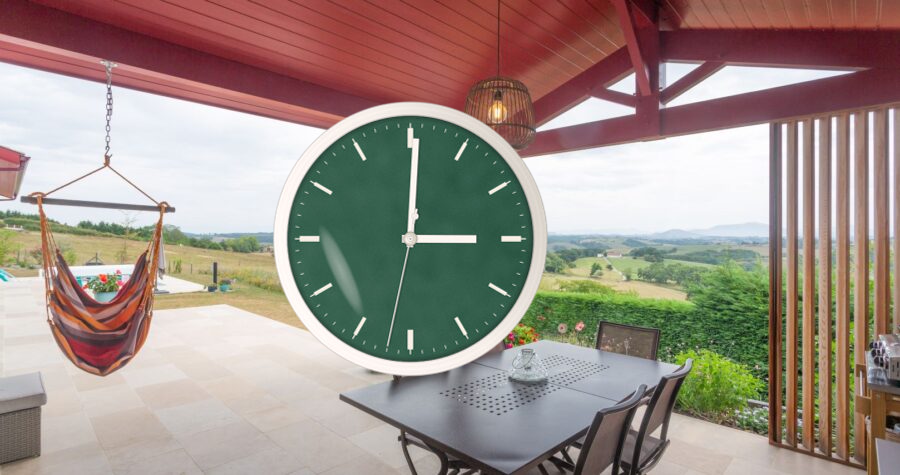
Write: 3,00,32
